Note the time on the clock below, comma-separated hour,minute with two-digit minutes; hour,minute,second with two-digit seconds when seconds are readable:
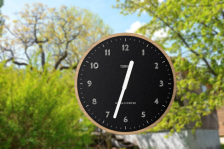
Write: 12,33
